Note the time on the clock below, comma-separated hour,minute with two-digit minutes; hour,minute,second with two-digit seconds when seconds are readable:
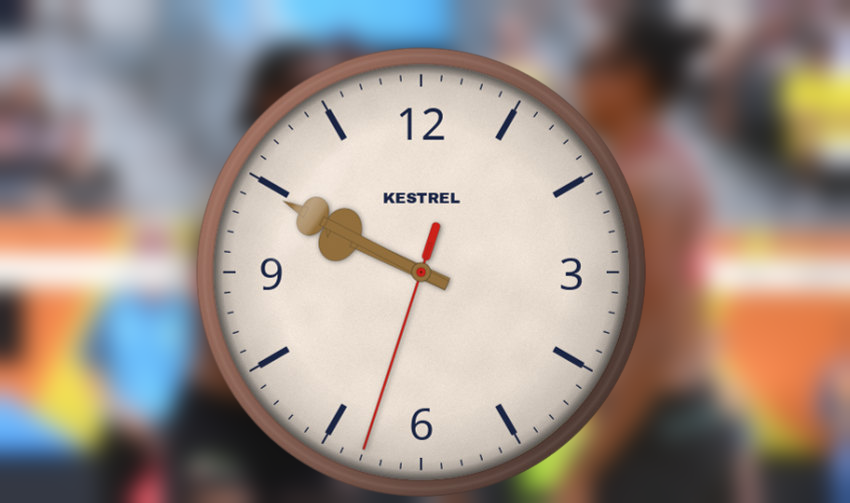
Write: 9,49,33
